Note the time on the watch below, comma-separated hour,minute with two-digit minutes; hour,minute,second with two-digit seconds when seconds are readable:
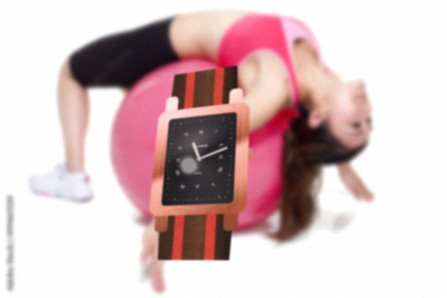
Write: 11,12
